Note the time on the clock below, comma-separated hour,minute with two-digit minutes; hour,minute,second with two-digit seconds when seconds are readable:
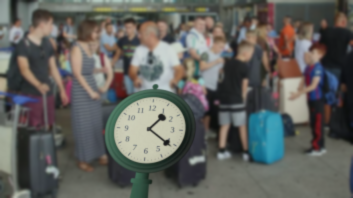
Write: 1,21
